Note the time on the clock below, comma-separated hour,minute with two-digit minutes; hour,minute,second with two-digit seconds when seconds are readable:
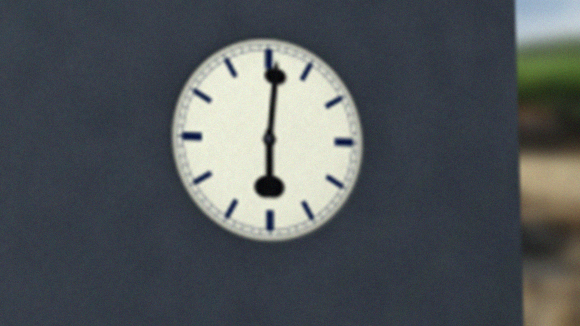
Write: 6,01
